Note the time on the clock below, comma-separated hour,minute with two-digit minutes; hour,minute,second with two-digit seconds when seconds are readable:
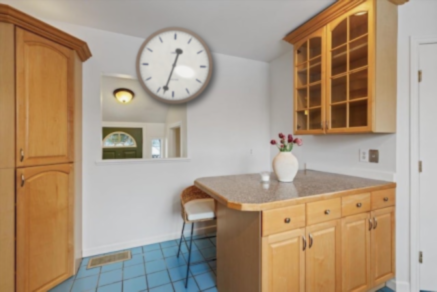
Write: 12,33
